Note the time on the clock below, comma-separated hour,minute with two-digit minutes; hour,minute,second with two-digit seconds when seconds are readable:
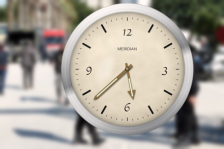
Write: 5,38
